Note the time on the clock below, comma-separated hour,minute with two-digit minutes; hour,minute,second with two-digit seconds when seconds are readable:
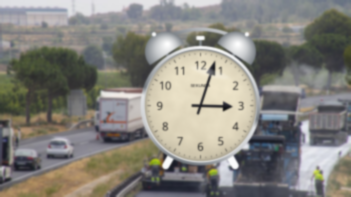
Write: 3,03
